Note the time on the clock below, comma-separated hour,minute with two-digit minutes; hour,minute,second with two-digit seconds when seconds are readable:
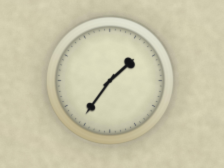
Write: 1,36
